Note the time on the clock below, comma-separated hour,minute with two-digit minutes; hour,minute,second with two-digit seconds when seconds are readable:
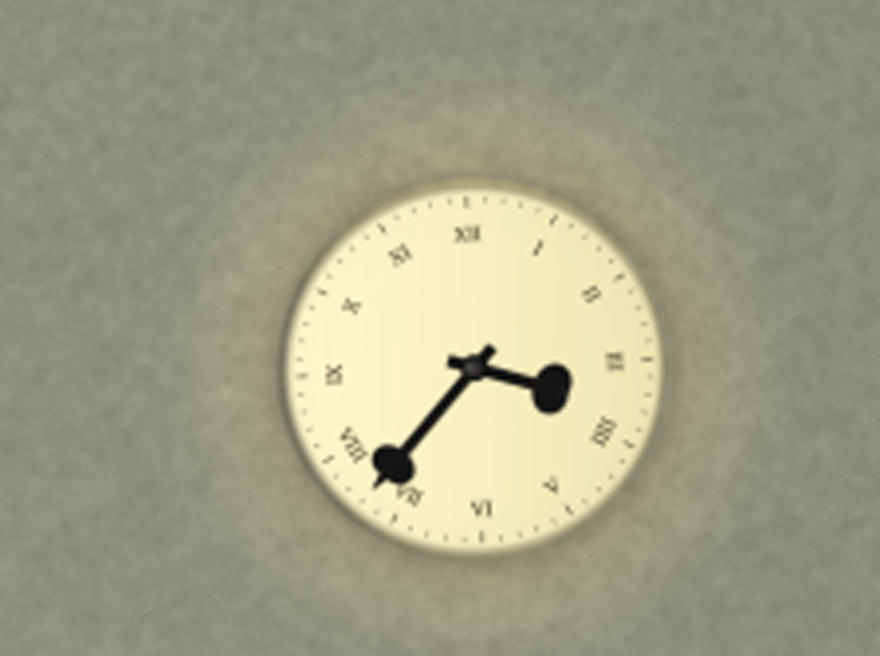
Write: 3,37
